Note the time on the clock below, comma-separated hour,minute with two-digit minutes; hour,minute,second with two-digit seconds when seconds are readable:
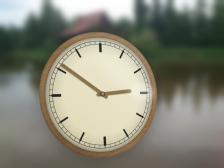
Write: 2,51
